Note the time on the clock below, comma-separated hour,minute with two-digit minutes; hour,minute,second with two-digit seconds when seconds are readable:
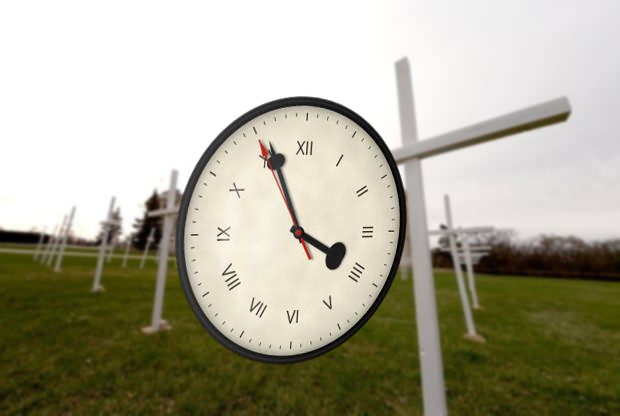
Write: 3,55,55
